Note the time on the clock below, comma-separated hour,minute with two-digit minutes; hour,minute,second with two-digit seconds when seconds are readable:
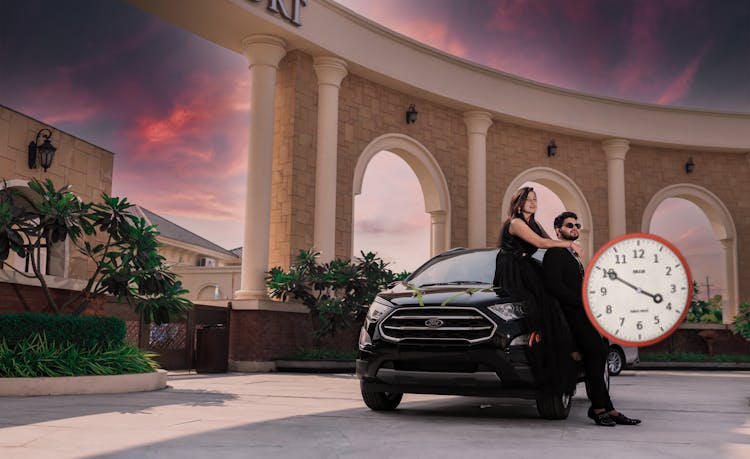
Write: 3,50
